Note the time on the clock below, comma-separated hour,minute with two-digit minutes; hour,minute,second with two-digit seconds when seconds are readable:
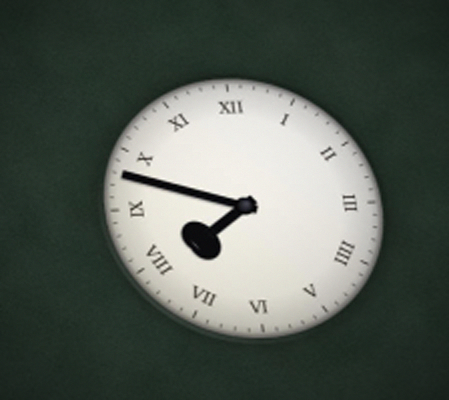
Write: 7,48
